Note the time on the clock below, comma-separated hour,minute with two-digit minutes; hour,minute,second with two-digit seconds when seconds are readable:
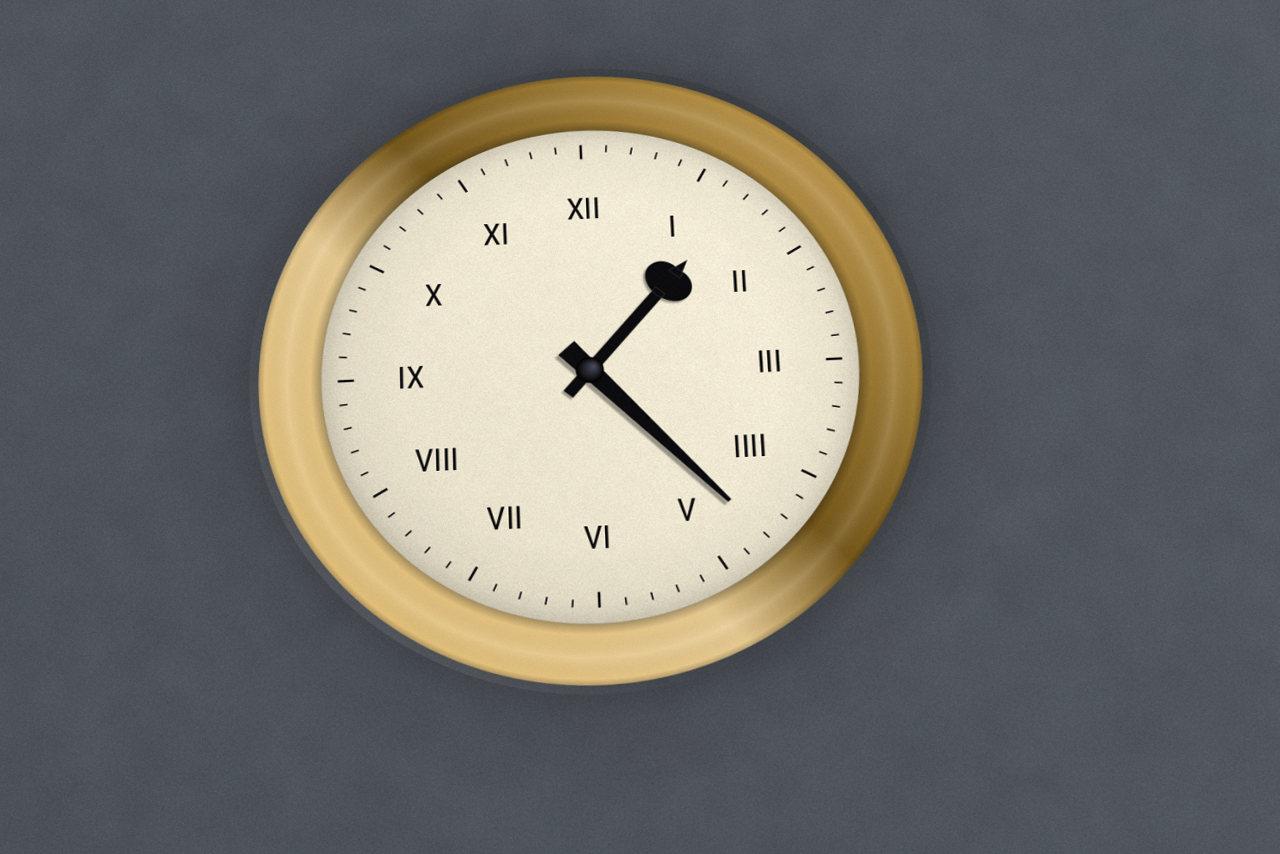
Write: 1,23
